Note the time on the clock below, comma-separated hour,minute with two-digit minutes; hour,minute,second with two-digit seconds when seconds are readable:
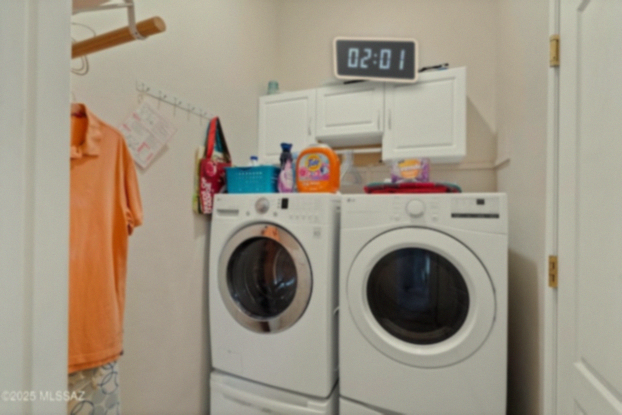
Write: 2,01
